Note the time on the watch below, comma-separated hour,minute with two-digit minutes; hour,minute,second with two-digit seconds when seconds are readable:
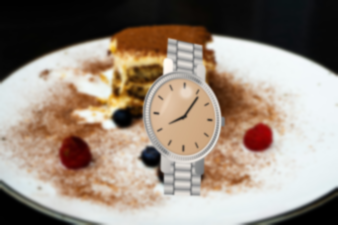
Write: 8,06
